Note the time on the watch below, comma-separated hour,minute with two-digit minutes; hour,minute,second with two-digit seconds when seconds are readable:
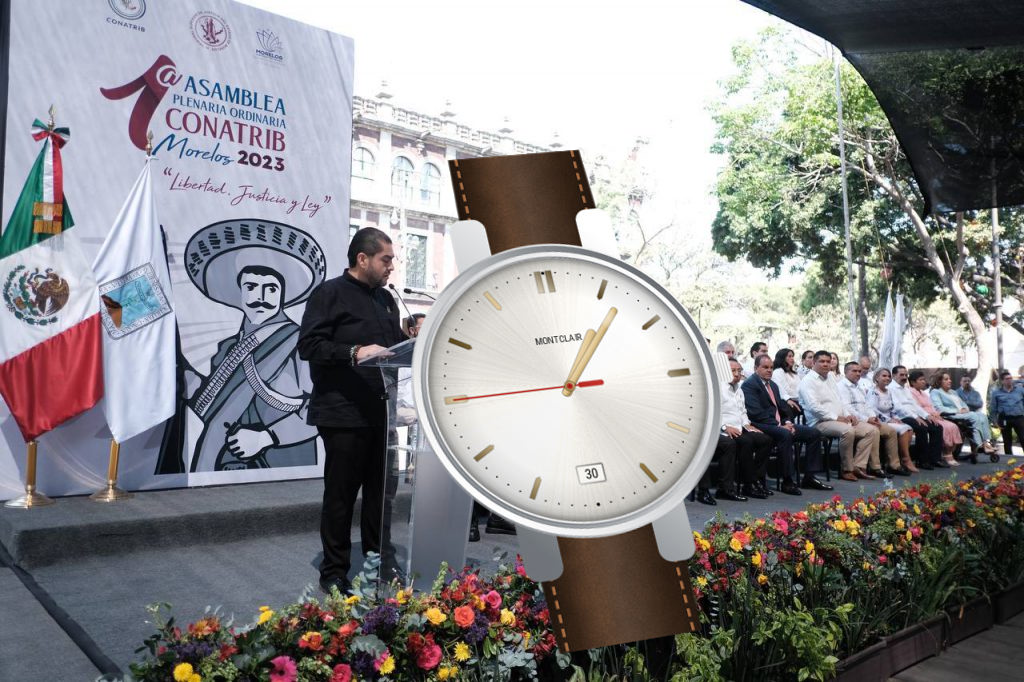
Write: 1,06,45
